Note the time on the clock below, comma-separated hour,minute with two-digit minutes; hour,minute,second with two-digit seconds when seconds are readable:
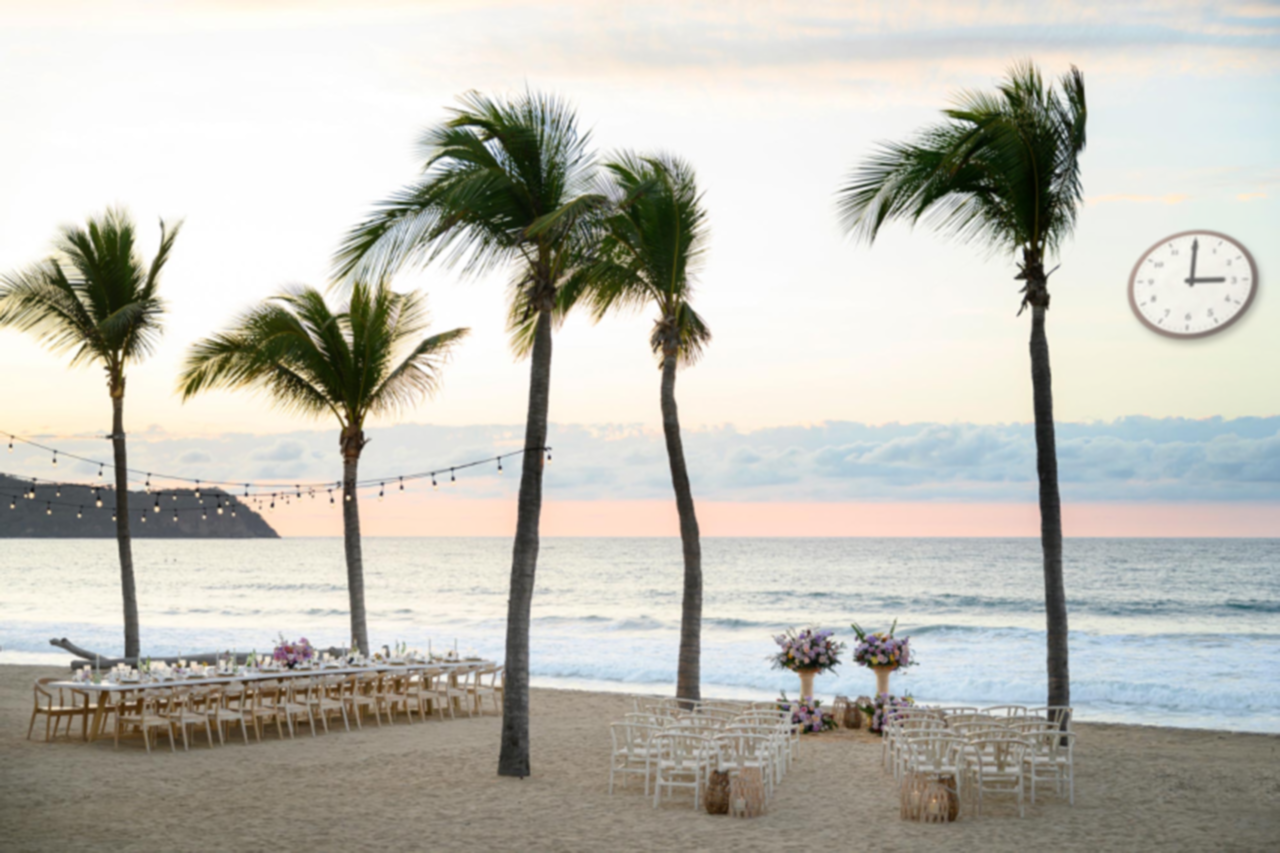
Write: 3,00
